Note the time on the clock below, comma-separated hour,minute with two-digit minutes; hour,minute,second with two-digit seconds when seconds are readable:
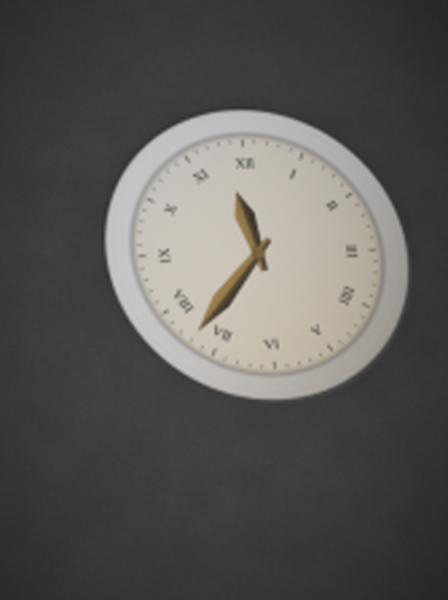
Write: 11,37
